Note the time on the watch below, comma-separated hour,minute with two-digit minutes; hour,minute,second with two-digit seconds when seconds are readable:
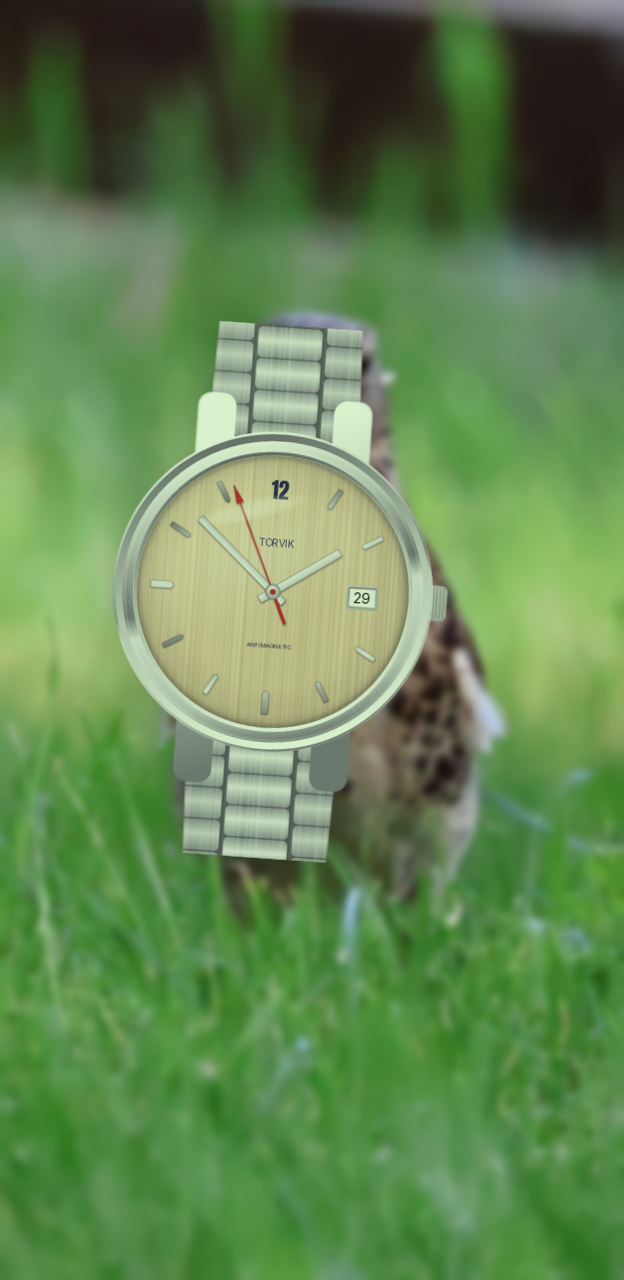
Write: 1,51,56
